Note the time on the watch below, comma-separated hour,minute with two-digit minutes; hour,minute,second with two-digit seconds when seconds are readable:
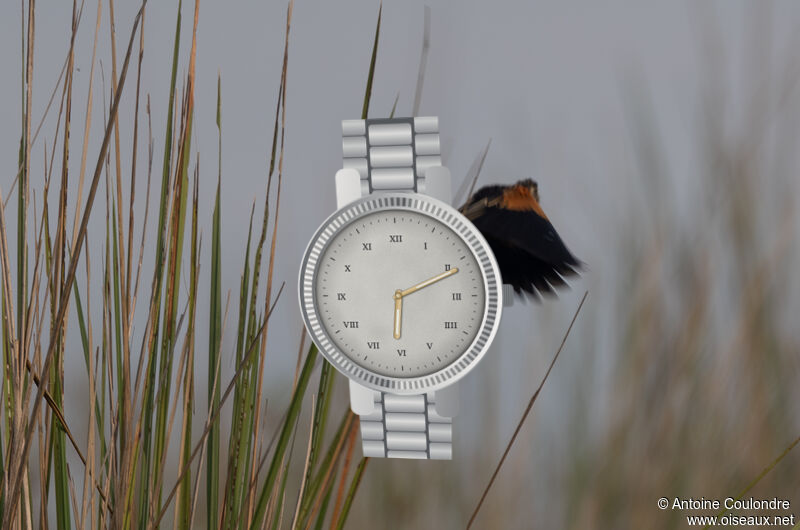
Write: 6,11
